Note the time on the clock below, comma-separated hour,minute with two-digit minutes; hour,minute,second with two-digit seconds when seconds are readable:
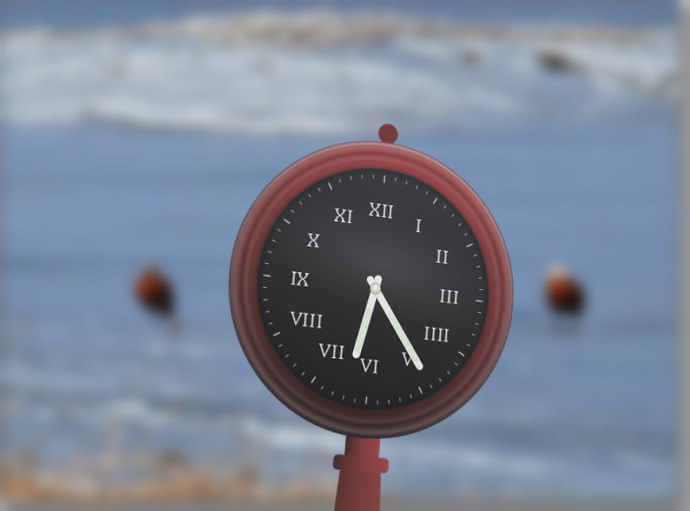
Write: 6,24
